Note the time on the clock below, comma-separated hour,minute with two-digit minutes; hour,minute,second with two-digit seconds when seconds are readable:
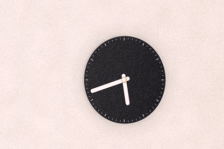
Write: 5,42
